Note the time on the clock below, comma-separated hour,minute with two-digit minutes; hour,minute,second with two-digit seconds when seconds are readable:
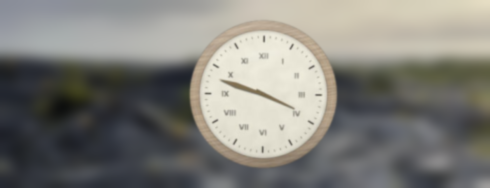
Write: 3,48
